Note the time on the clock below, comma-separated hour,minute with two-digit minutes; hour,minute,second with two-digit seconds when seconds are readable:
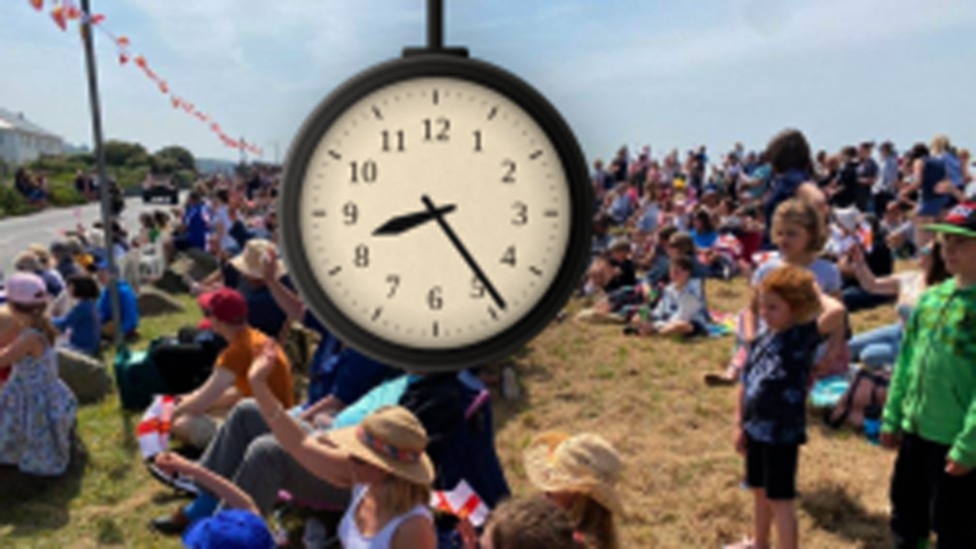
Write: 8,24
